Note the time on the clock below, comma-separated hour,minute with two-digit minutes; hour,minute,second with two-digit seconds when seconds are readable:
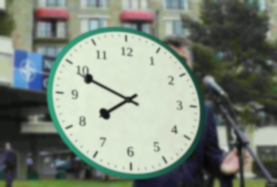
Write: 7,49
